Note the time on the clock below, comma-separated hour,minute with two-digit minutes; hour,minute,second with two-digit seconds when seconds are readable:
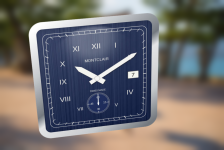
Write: 10,10
